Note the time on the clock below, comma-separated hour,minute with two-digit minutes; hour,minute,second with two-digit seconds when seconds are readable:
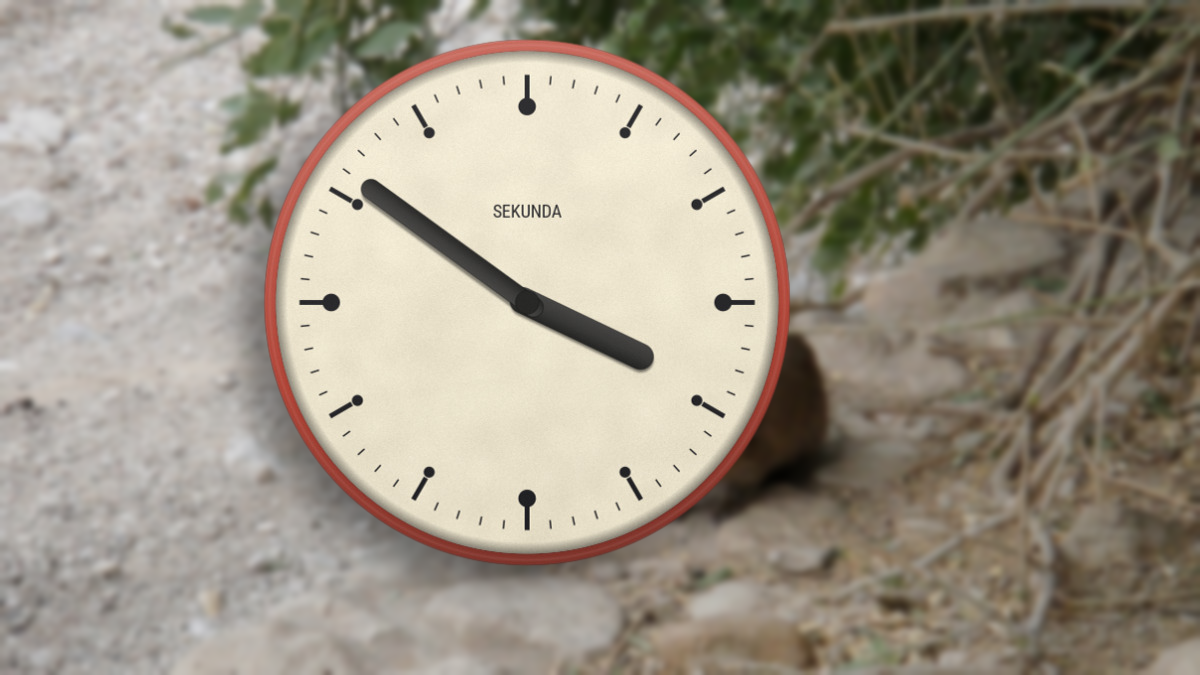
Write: 3,51
